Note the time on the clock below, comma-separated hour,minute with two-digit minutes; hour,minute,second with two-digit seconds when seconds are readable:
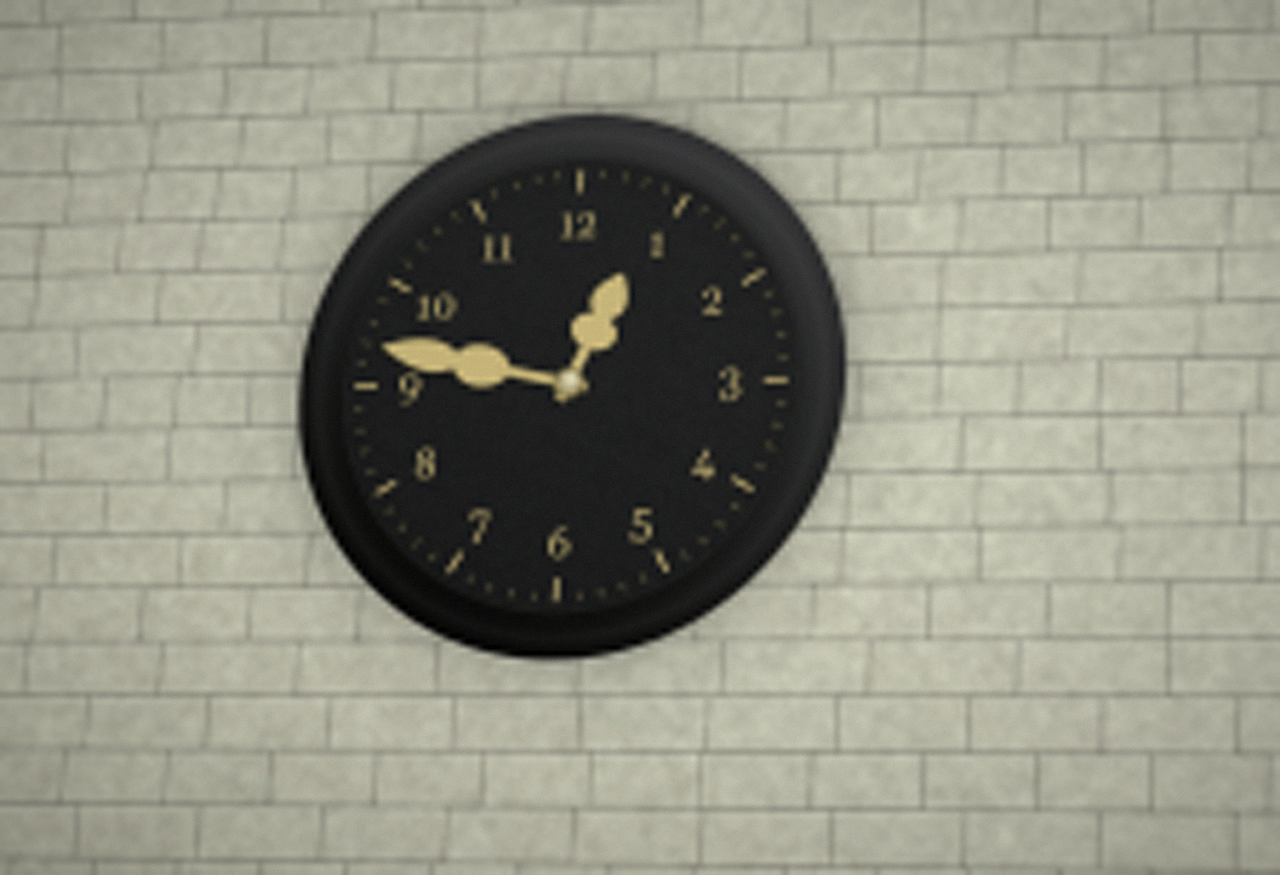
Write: 12,47
